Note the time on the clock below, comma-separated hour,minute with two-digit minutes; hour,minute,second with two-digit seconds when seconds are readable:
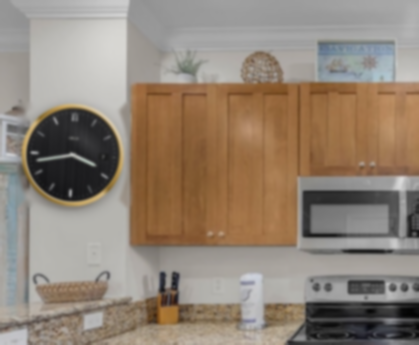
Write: 3,43
